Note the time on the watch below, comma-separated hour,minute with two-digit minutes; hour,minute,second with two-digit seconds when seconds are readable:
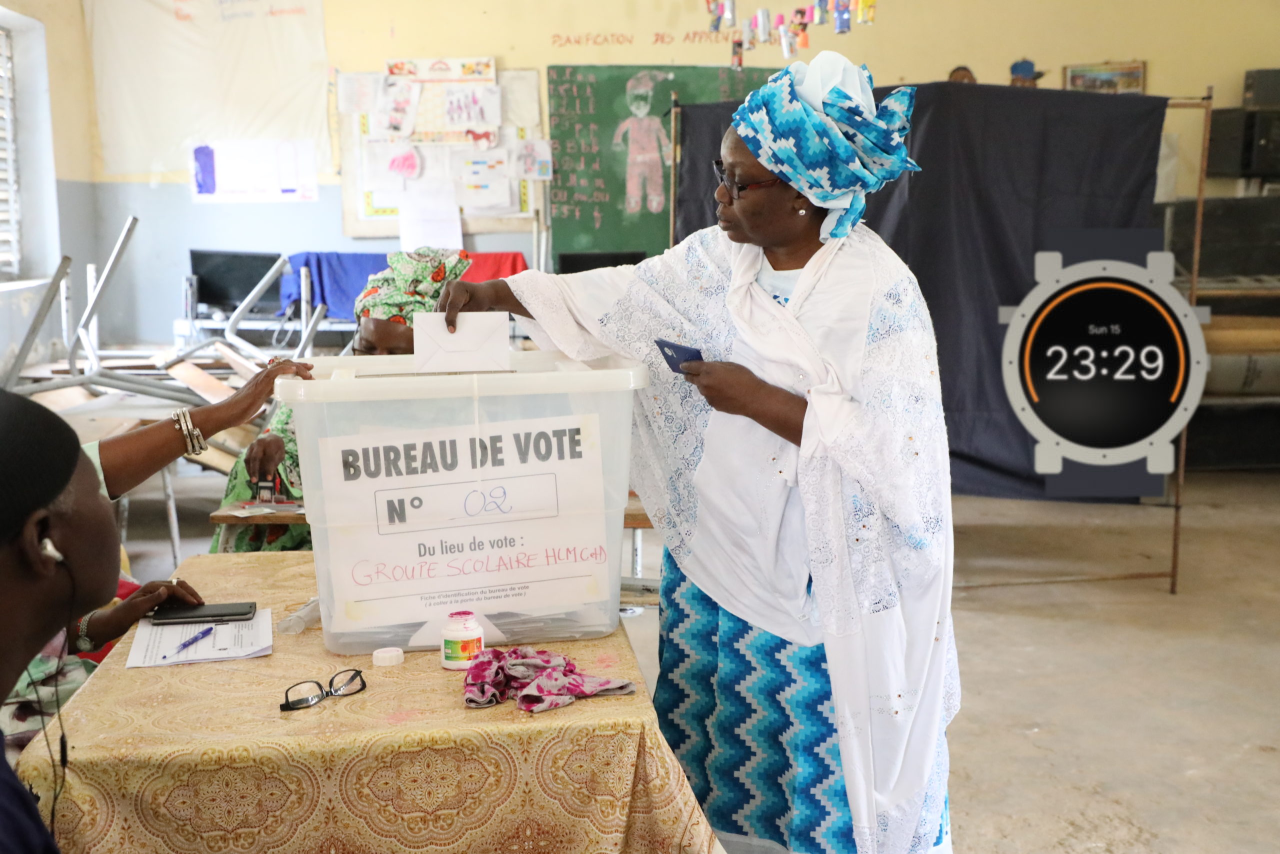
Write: 23,29
